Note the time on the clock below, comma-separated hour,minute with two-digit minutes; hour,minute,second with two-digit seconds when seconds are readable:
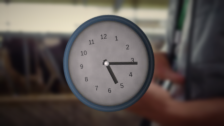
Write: 5,16
